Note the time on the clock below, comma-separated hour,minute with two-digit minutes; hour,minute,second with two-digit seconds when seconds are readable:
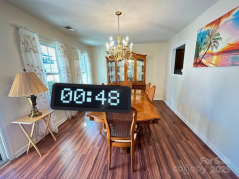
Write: 0,48
